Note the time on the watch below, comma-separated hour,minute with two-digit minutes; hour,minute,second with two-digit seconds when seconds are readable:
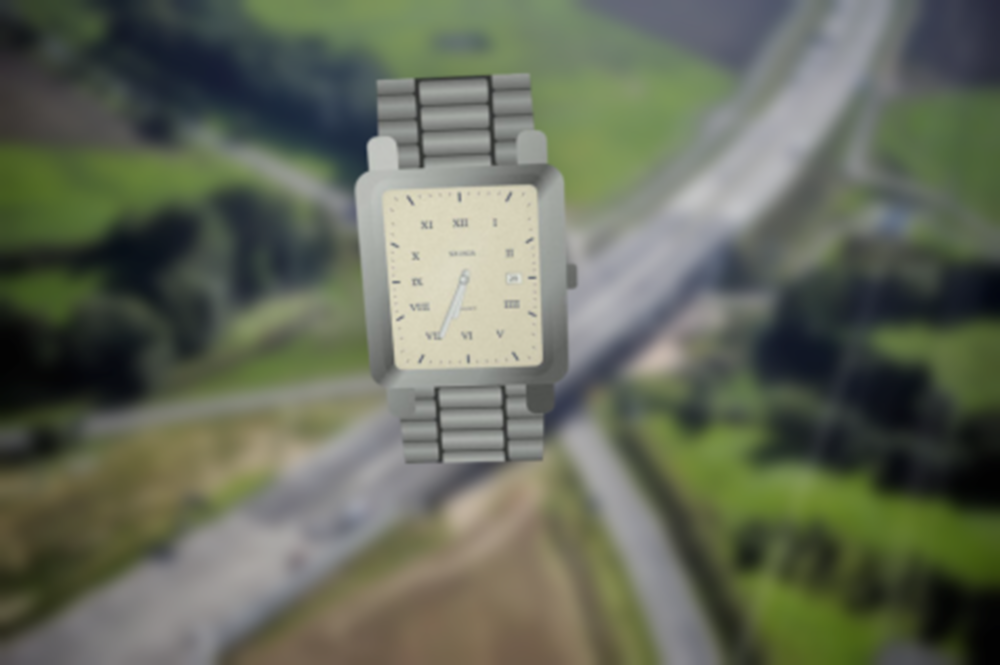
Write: 6,34
